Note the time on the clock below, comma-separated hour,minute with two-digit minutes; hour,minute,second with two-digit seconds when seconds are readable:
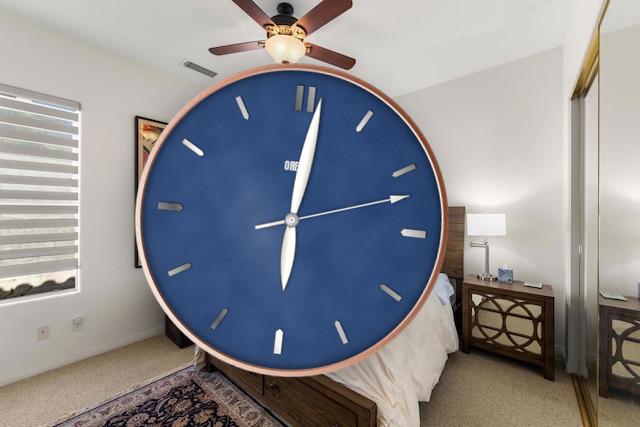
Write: 6,01,12
